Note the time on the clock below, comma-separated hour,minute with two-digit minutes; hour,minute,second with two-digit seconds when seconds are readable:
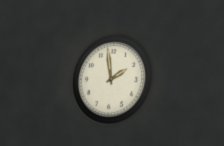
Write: 1,58
